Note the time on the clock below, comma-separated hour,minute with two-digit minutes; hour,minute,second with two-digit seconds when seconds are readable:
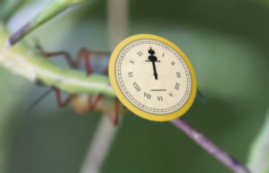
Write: 12,00
